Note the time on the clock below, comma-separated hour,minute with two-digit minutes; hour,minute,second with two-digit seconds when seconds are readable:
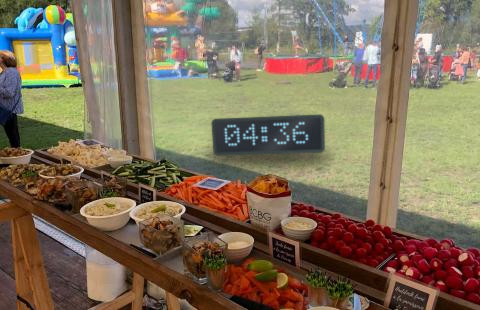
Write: 4,36
